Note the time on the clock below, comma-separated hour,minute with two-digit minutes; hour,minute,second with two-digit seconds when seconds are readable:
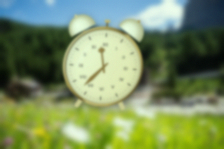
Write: 11,37
